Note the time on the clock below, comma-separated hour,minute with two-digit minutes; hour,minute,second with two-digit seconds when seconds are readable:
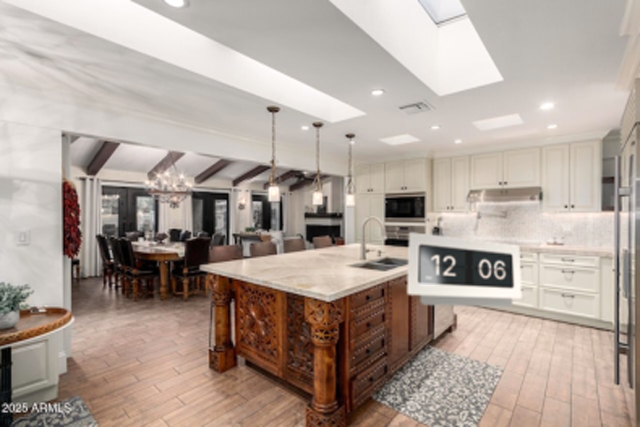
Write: 12,06
